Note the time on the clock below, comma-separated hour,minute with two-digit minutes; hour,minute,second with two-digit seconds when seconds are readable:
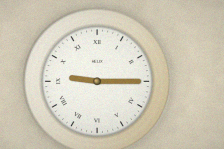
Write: 9,15
